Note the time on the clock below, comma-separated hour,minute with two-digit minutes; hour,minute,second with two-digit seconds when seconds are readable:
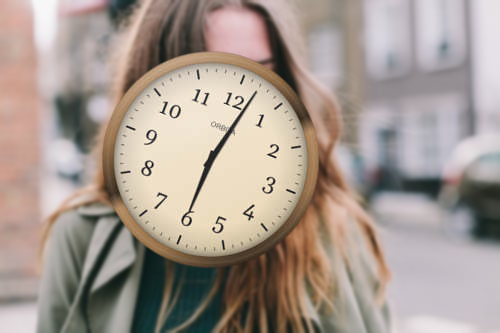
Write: 6,02
